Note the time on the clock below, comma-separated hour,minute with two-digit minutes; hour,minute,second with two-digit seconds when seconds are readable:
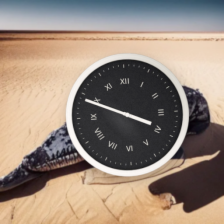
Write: 3,49
